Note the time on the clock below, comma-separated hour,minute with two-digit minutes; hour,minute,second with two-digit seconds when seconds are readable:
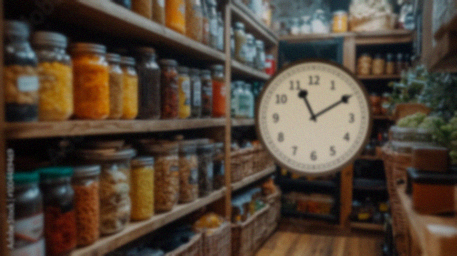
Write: 11,10
